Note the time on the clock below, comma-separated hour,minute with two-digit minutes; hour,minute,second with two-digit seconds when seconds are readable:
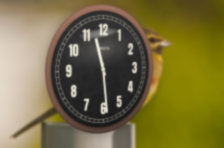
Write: 11,29
